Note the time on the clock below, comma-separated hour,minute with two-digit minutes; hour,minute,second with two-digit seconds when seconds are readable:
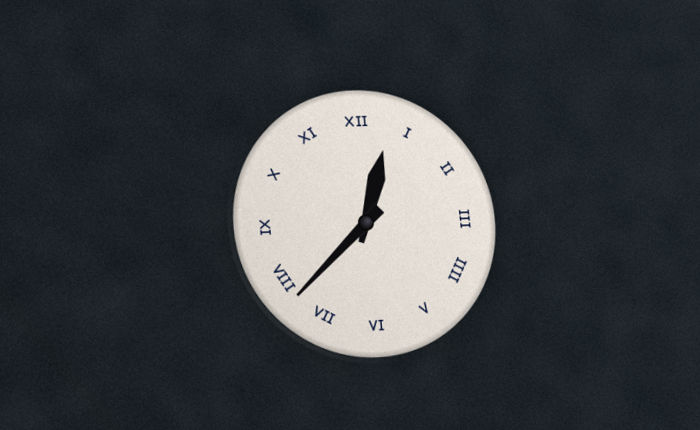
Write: 12,38
